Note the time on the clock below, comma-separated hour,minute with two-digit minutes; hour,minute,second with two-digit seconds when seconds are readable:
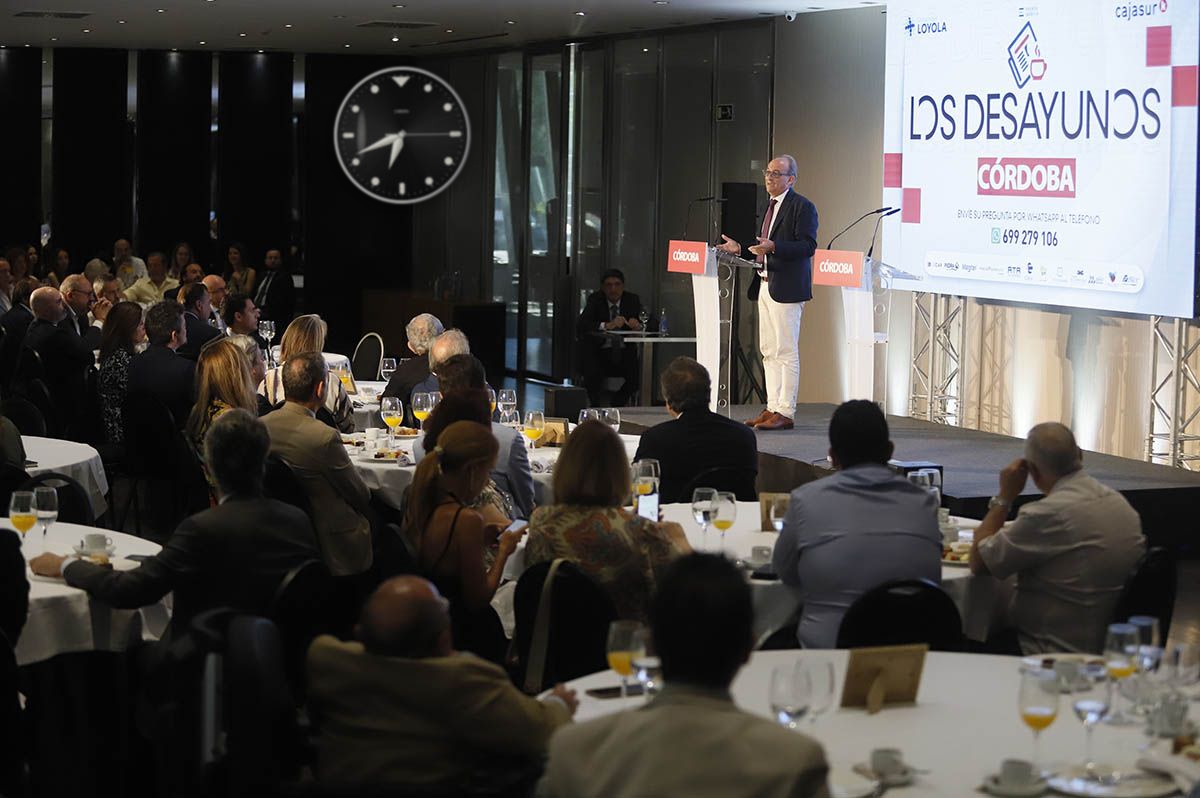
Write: 6,41,15
